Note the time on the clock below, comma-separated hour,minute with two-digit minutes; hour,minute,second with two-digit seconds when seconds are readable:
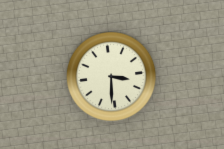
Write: 3,31
